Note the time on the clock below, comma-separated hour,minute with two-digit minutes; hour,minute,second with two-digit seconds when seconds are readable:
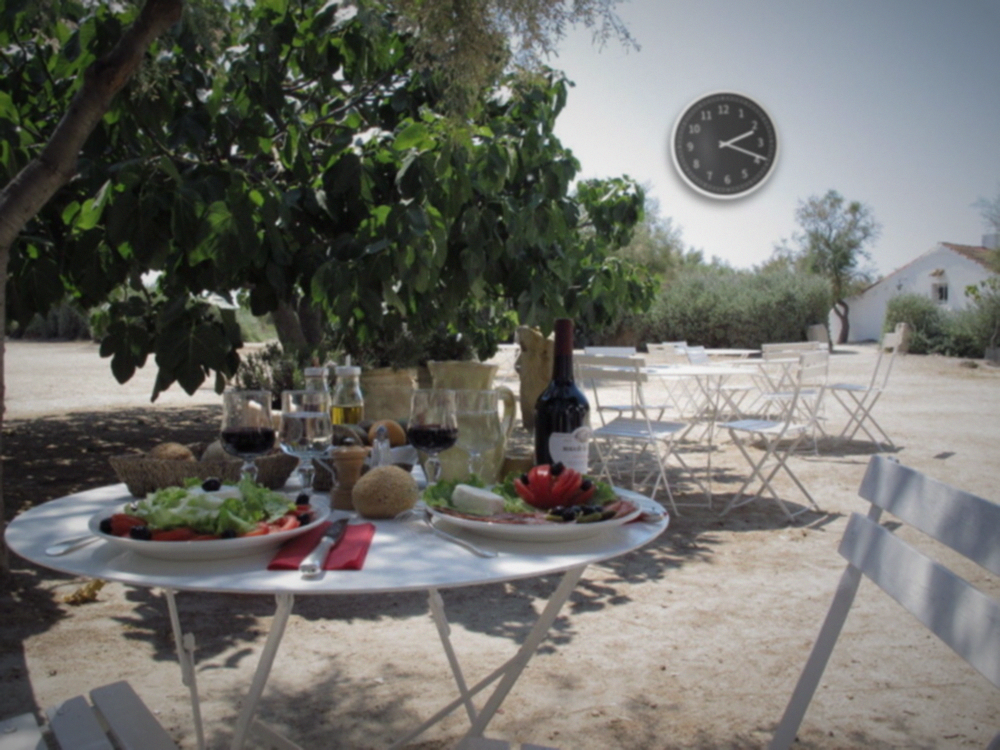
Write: 2,19
